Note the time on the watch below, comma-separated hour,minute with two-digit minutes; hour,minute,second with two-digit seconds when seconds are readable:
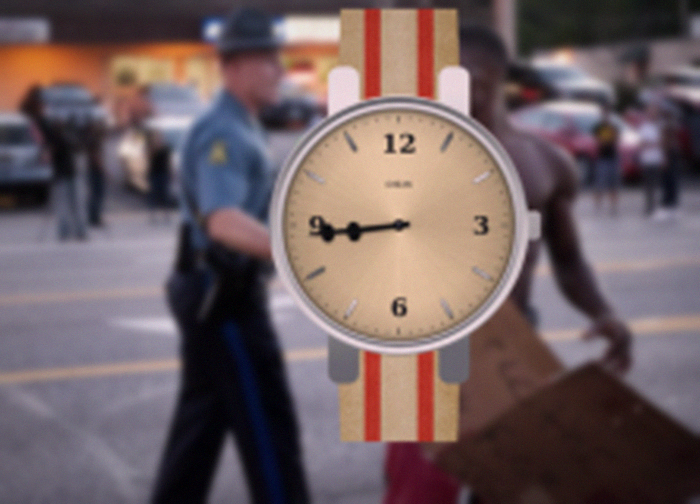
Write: 8,44
